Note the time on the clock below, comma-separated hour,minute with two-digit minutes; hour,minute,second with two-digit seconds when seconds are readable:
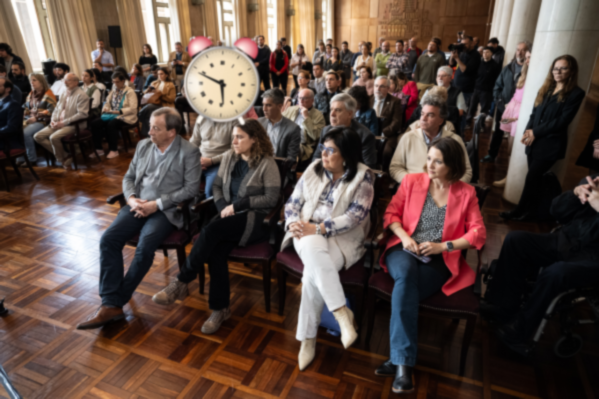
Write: 5,49
